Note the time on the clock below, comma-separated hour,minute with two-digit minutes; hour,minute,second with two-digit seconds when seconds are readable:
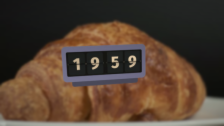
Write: 19,59
